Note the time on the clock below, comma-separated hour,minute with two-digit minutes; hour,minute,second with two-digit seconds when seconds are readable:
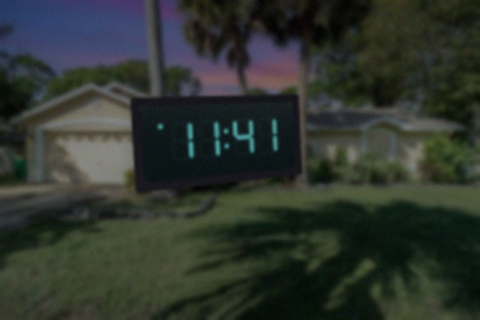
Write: 11,41
